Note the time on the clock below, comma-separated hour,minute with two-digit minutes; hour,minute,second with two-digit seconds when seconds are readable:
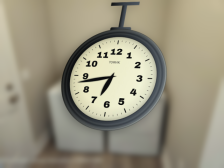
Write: 6,43
